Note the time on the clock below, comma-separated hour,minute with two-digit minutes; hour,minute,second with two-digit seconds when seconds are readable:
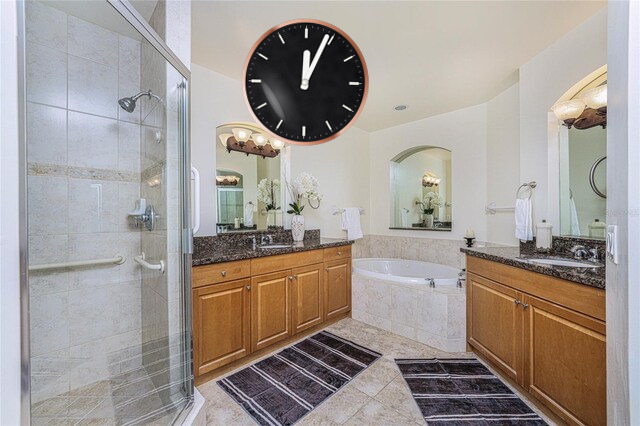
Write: 12,04
